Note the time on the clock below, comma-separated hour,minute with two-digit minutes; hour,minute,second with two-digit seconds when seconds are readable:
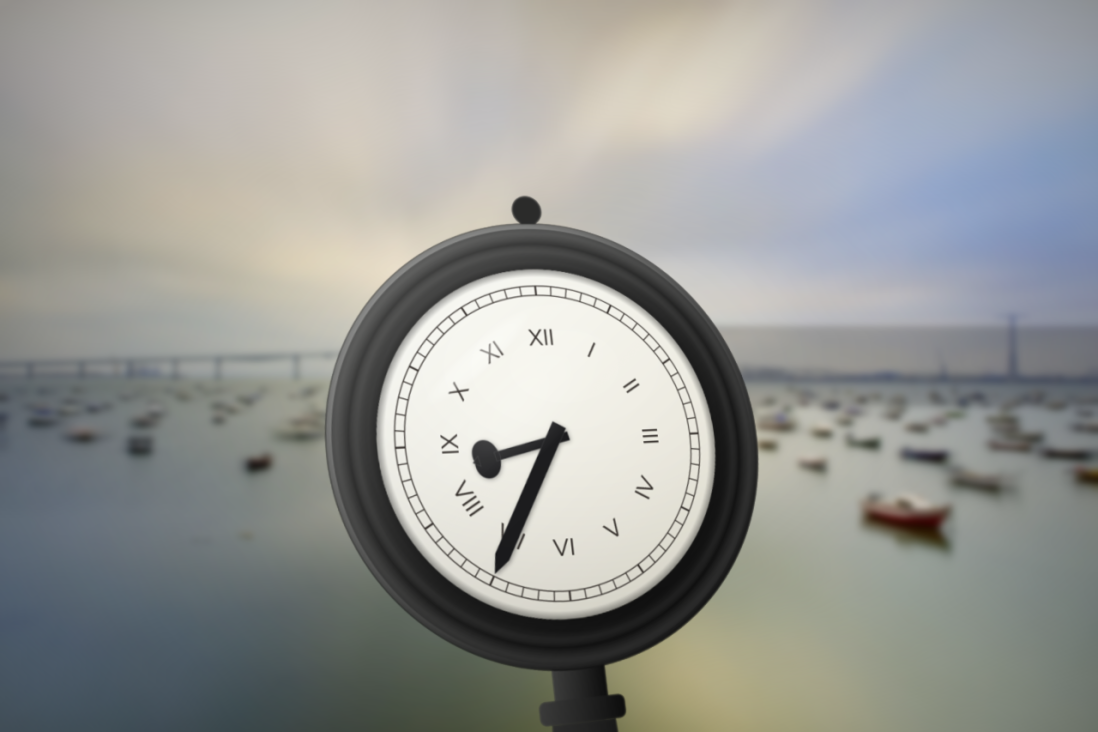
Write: 8,35
